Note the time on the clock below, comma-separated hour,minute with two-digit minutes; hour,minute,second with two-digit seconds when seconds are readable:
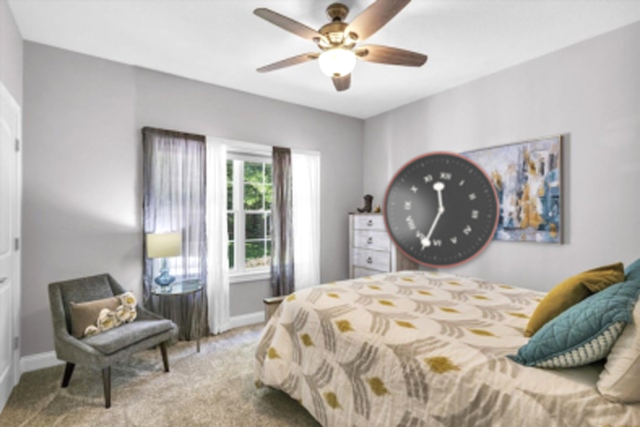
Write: 11,33
